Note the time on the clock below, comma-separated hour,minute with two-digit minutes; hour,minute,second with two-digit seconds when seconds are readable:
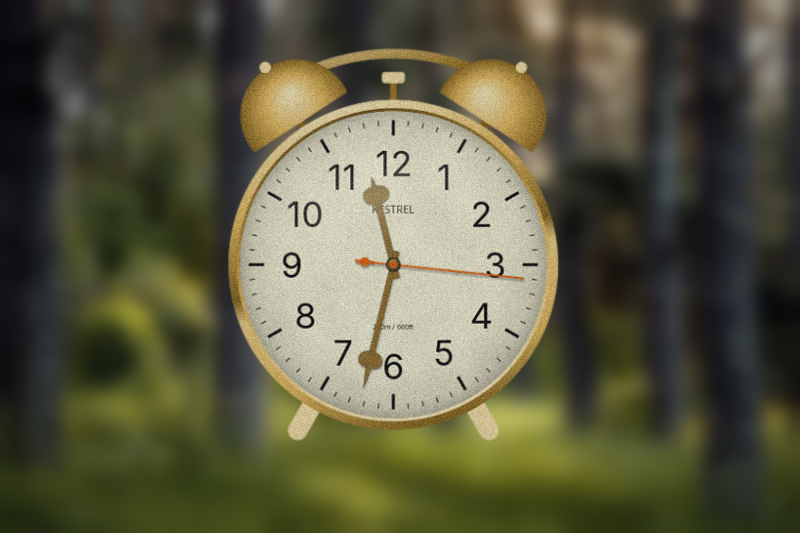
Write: 11,32,16
